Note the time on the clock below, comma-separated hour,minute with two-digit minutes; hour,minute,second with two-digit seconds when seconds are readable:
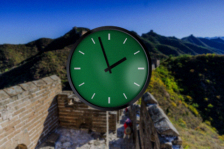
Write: 1,57
